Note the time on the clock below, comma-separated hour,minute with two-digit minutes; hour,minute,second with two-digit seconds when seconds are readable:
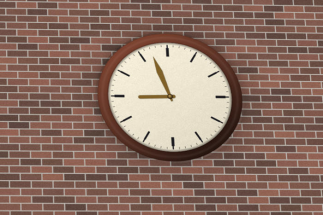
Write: 8,57
